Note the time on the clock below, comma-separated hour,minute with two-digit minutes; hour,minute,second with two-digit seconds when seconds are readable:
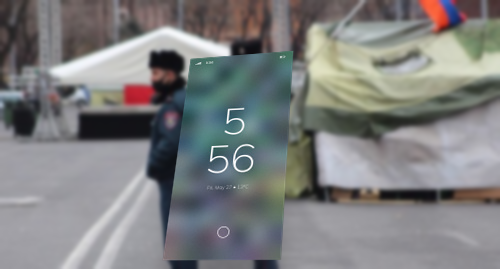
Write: 5,56
